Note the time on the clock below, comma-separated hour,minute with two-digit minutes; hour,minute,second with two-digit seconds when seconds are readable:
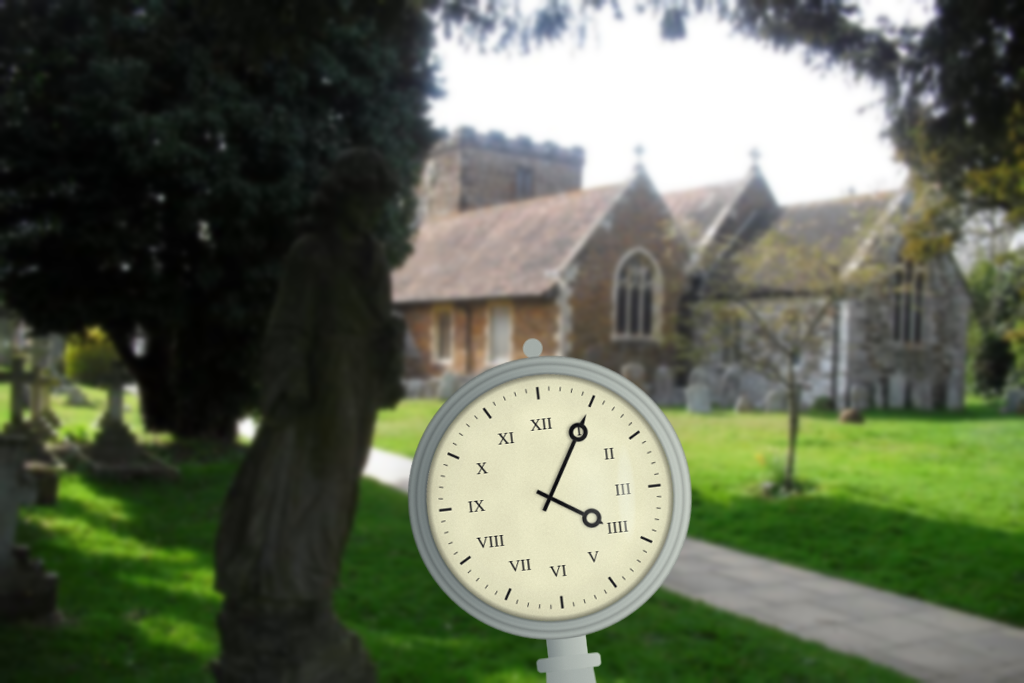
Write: 4,05
